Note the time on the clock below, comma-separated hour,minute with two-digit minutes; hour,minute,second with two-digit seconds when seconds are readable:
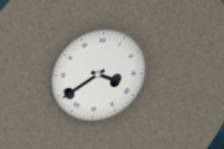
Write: 3,39
